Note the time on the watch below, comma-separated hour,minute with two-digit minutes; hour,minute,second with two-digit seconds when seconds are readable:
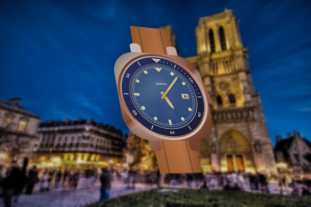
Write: 5,07
